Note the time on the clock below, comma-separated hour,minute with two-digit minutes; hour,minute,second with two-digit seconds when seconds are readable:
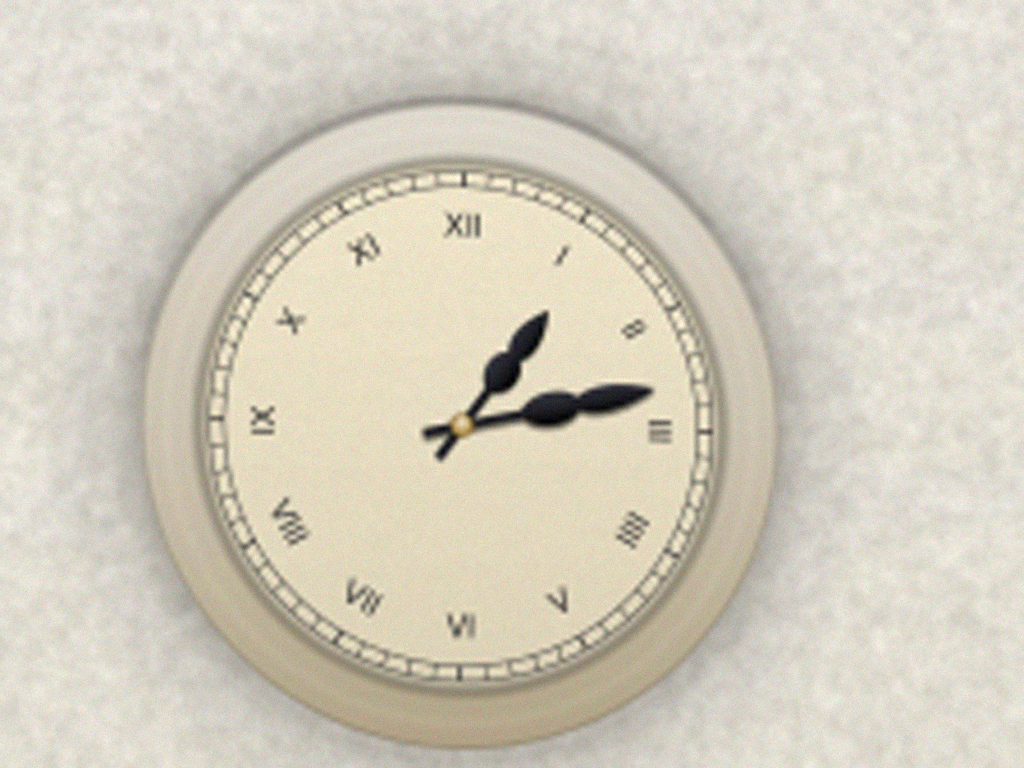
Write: 1,13
